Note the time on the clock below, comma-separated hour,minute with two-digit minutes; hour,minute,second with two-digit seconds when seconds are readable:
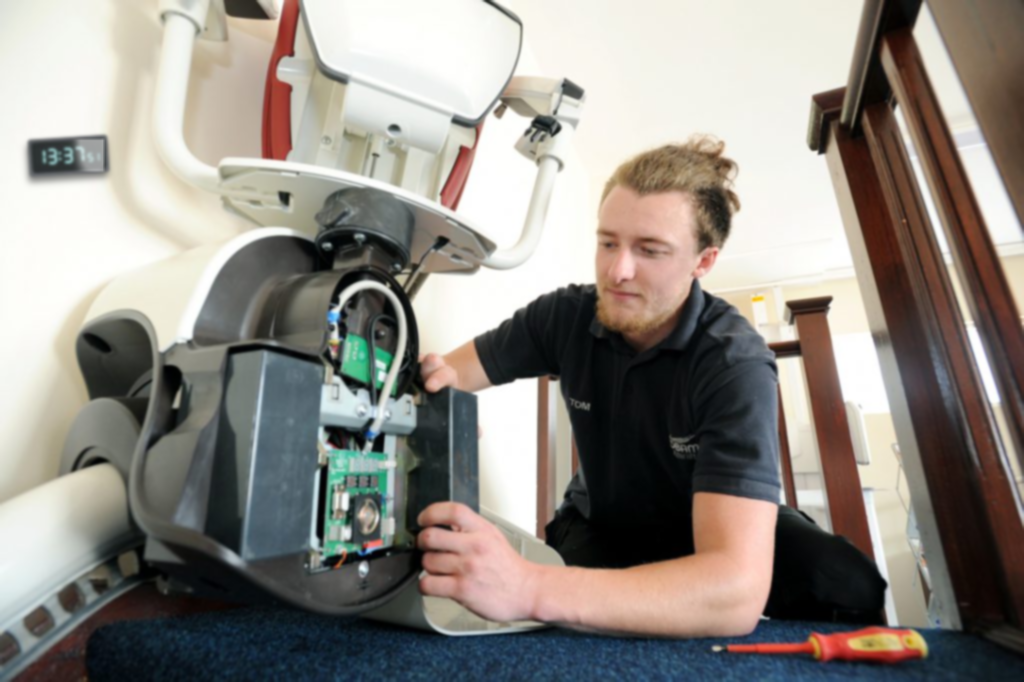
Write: 13,37
